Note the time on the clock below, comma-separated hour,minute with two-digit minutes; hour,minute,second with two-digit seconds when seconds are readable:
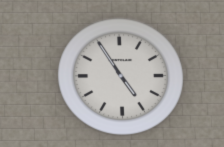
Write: 4,55
